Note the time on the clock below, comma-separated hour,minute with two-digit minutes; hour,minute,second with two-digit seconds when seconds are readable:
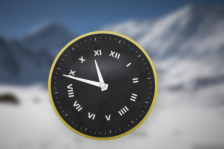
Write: 10,44
